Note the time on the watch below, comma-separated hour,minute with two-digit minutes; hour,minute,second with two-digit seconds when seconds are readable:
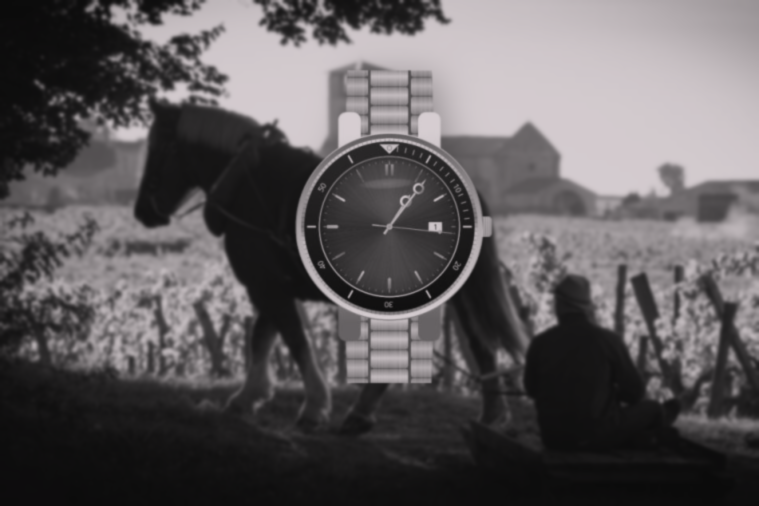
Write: 1,06,16
